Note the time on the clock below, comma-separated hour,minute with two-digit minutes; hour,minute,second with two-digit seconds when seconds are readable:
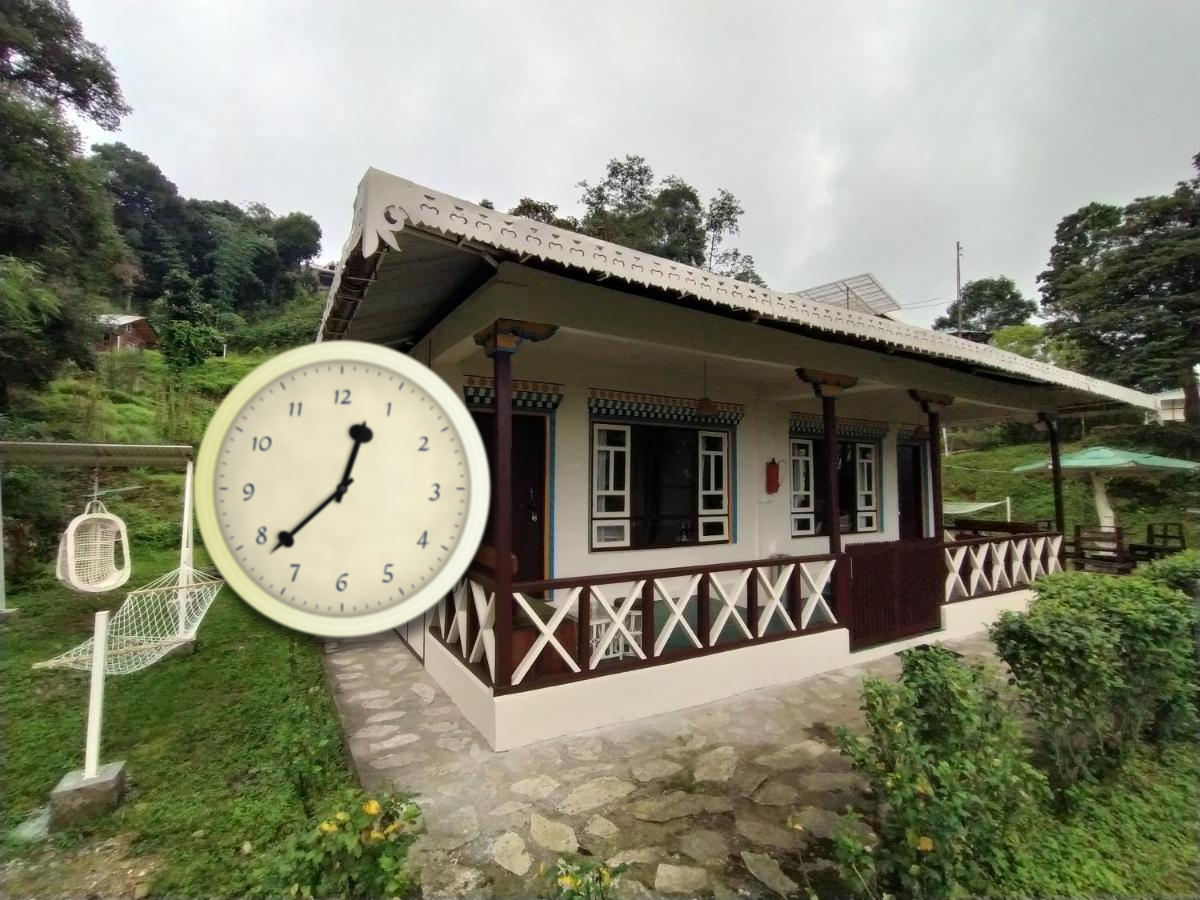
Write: 12,38
